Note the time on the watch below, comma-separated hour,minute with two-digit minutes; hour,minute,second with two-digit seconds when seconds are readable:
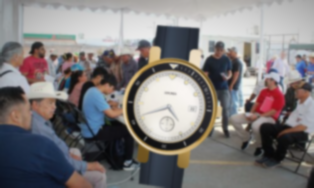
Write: 4,41
